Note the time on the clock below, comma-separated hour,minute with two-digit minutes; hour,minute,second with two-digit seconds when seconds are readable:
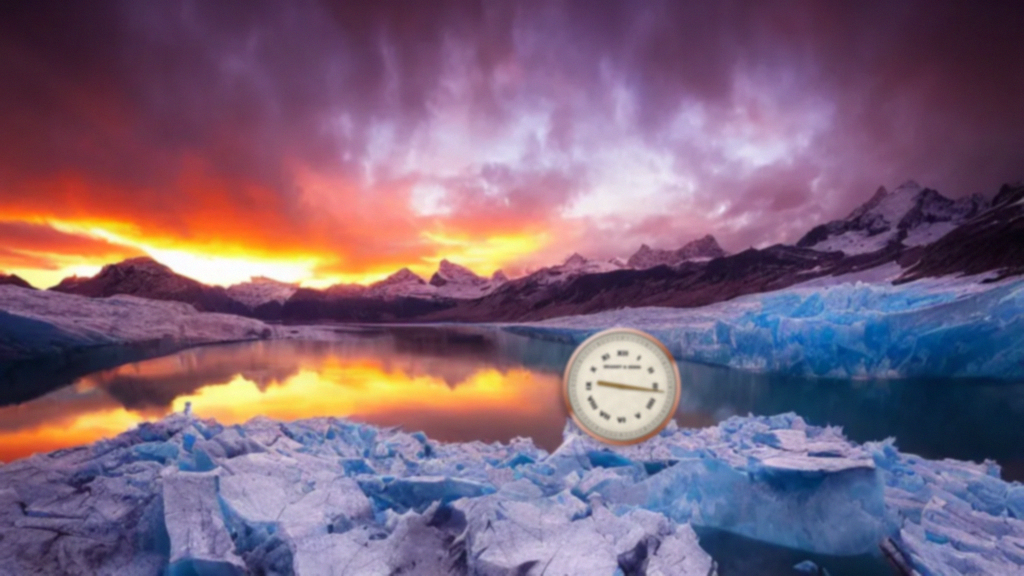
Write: 9,16
